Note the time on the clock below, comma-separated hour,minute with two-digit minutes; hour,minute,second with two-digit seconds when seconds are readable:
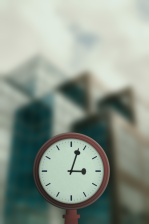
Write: 3,03
